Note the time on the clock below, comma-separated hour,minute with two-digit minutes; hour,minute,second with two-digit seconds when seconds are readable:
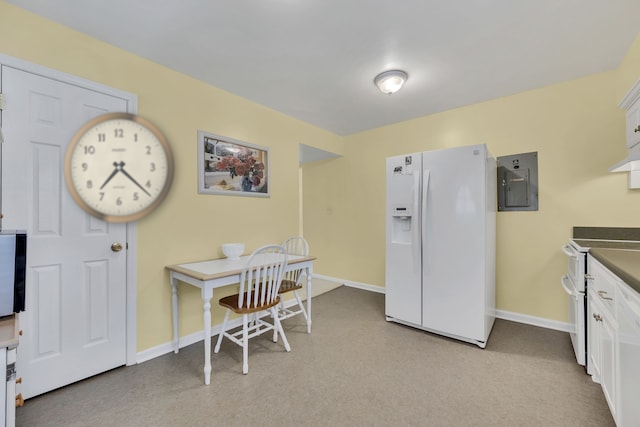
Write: 7,22
